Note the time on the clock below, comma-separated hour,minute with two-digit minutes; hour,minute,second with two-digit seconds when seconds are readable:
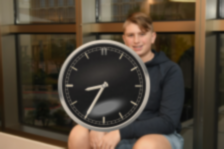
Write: 8,35
